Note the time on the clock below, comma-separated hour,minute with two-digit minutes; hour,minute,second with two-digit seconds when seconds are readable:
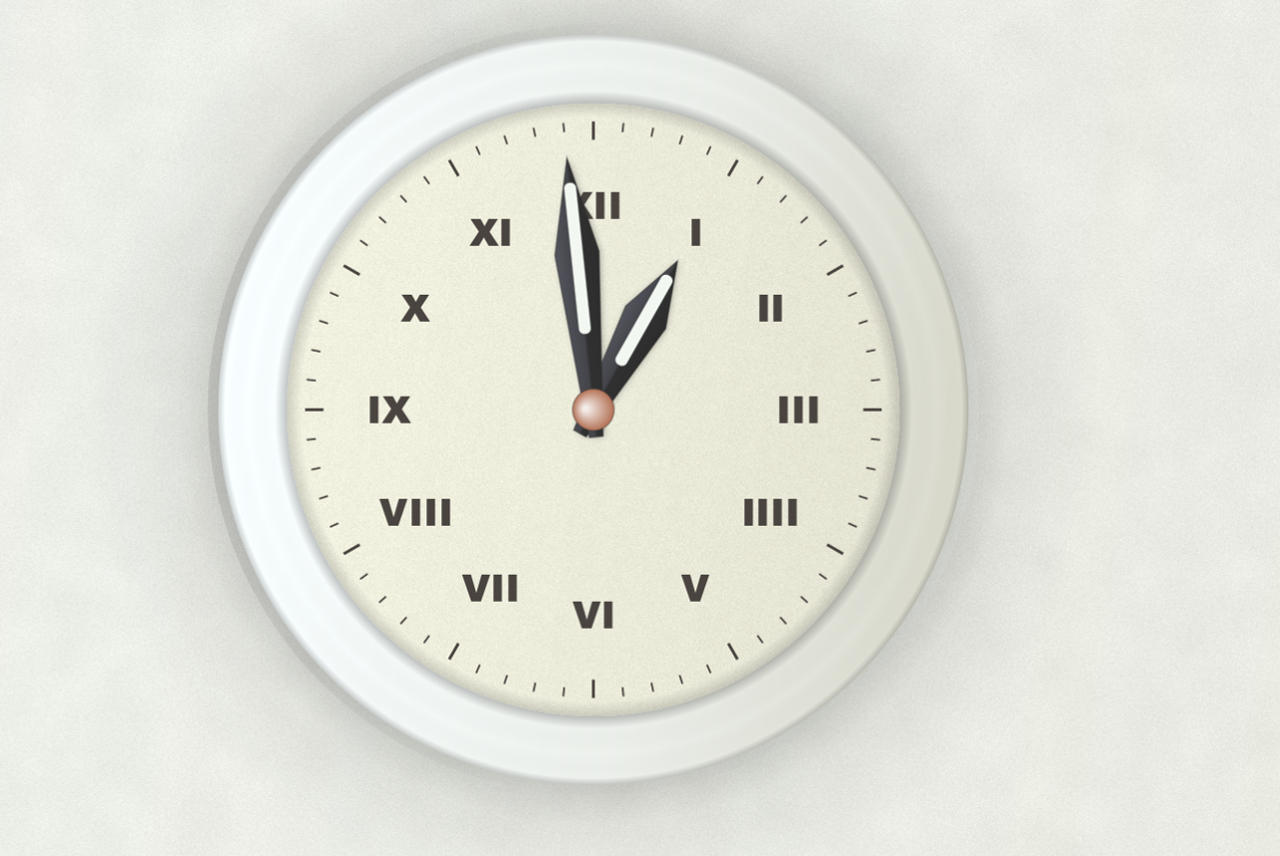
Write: 12,59
